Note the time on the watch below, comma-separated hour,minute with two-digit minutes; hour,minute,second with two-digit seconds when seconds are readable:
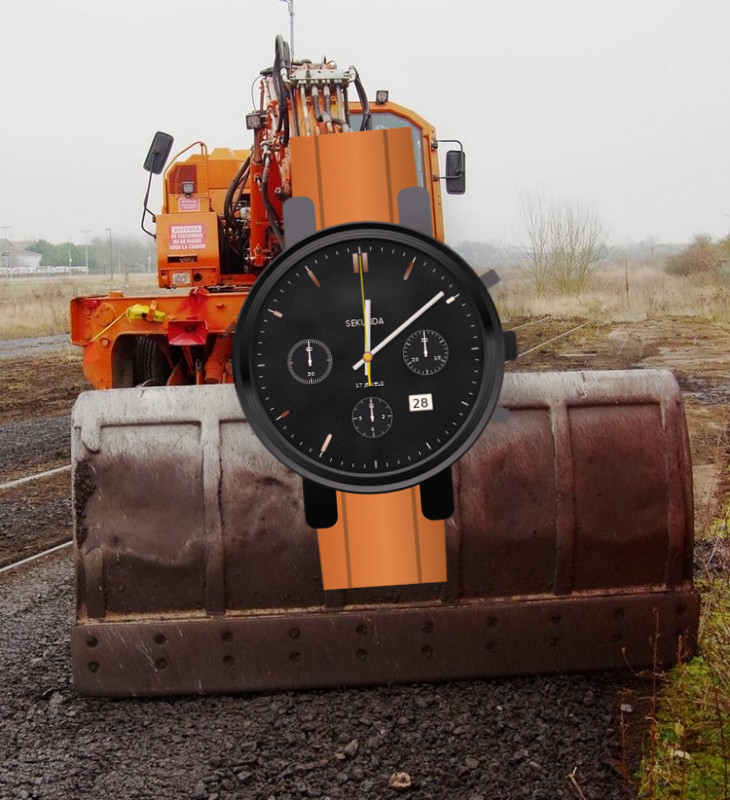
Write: 12,09
